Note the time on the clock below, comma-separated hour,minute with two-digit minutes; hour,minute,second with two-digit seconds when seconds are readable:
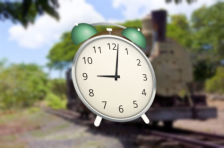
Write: 9,02
